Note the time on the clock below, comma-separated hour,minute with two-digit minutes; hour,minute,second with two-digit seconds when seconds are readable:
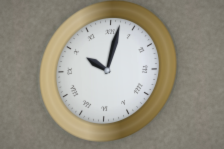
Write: 10,02
